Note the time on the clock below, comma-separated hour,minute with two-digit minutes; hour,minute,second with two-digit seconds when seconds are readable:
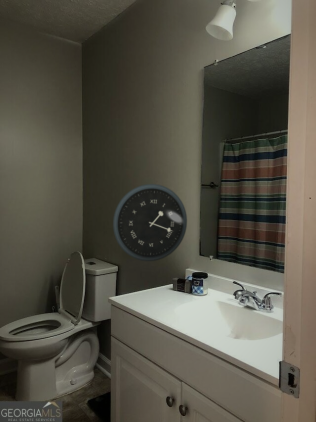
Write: 1,18
